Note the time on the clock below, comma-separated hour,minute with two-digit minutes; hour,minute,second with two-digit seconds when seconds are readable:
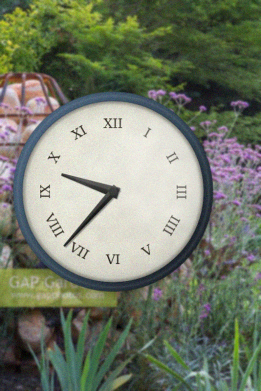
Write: 9,37
